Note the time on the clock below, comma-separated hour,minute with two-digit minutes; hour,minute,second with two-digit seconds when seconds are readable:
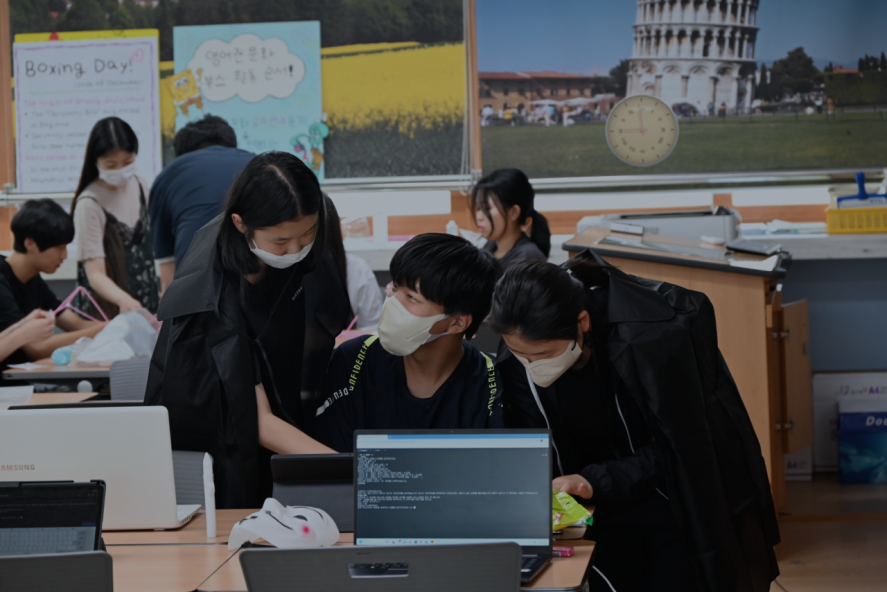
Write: 8,59
